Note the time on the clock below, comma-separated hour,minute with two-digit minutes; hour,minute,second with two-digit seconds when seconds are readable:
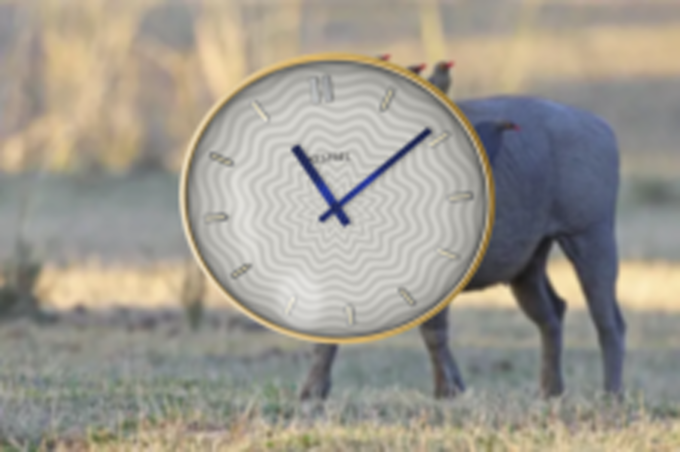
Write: 11,09
